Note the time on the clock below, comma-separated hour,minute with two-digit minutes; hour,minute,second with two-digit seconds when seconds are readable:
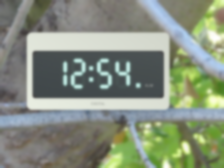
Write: 12,54
